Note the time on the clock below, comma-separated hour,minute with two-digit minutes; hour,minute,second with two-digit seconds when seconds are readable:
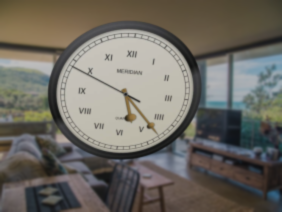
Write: 5,22,49
